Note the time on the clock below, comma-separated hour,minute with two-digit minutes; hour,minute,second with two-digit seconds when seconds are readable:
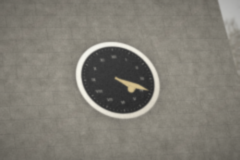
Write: 4,19
